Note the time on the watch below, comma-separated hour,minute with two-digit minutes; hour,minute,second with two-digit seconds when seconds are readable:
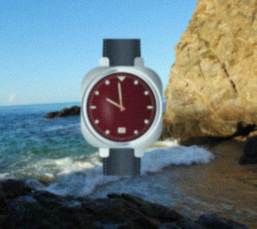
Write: 9,59
